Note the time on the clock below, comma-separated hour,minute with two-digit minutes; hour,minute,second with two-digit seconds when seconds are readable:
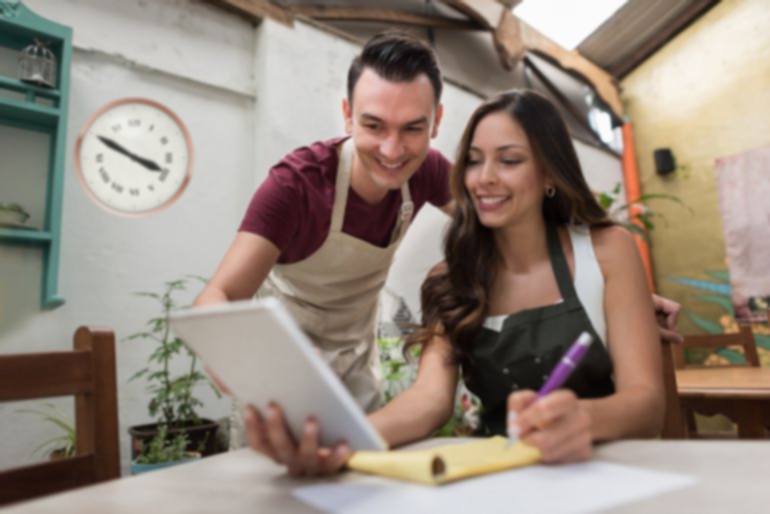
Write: 3,50
